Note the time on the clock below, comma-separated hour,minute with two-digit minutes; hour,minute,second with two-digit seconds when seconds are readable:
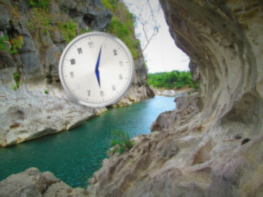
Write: 6,04
